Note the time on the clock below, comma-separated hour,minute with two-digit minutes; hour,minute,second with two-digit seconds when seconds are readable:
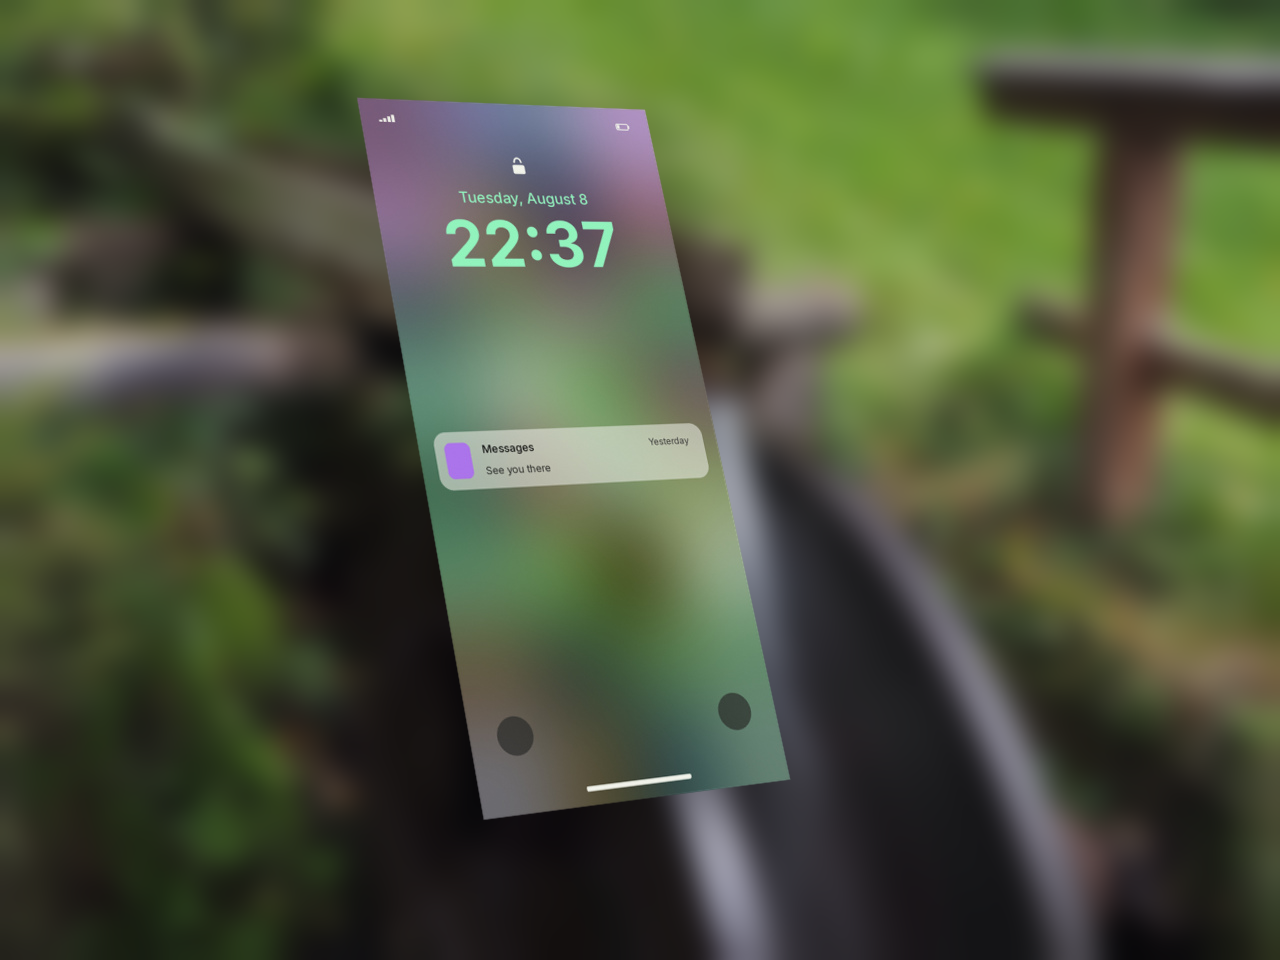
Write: 22,37
